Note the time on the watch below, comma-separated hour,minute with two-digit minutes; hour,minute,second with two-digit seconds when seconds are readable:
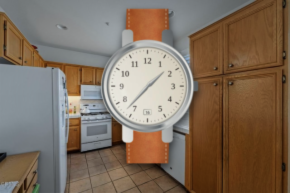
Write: 1,37
